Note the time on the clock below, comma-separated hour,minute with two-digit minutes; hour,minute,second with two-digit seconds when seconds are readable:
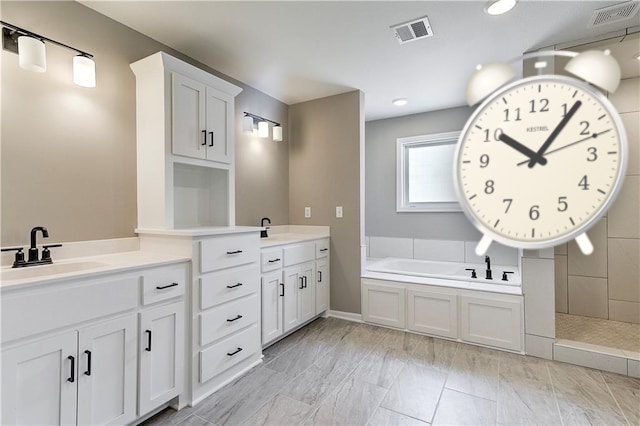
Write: 10,06,12
